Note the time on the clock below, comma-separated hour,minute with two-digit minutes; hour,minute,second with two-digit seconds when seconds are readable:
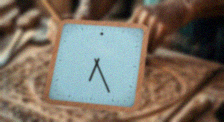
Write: 6,25
